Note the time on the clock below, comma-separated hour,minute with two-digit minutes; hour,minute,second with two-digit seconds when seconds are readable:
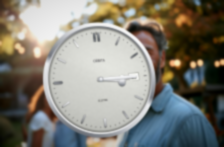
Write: 3,15
